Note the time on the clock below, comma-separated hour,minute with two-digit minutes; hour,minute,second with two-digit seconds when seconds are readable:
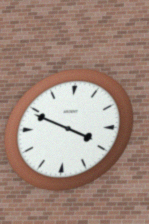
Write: 3,49
